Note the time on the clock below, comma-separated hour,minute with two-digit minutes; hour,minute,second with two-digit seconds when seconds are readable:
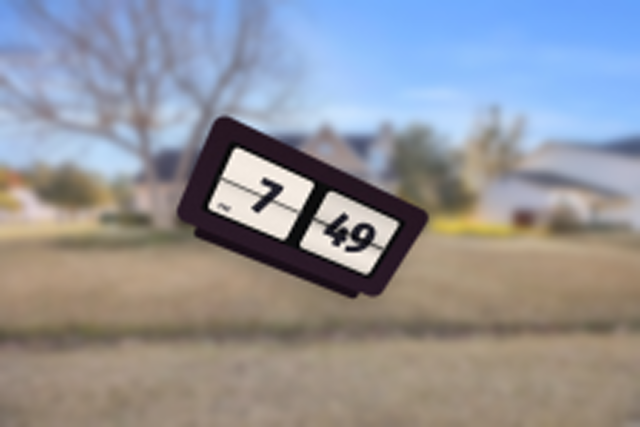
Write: 7,49
